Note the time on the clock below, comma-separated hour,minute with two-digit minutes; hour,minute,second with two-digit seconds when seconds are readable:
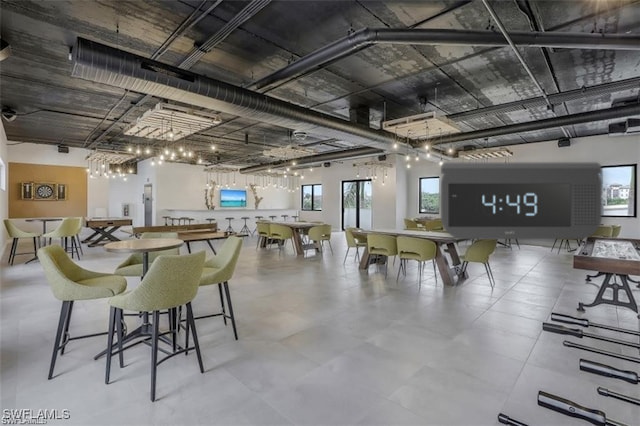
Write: 4,49
